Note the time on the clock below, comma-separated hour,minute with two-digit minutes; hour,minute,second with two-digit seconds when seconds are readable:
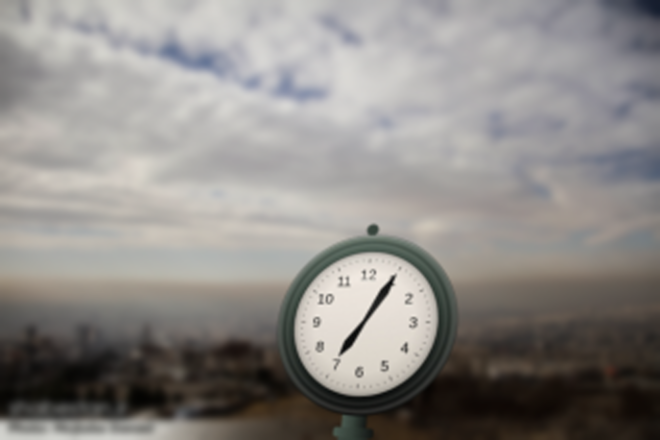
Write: 7,05
